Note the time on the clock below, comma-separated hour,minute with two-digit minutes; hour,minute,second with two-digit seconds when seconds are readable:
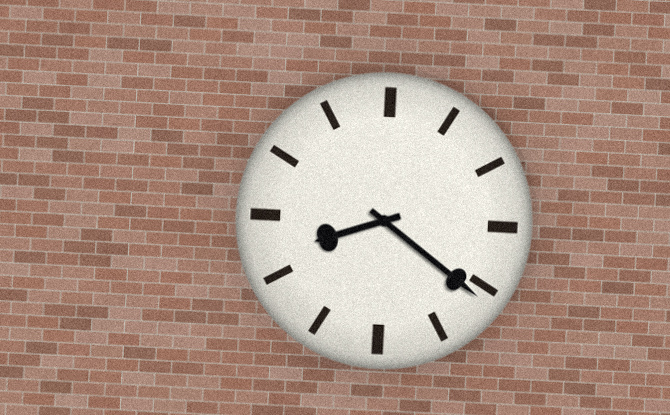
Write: 8,21
